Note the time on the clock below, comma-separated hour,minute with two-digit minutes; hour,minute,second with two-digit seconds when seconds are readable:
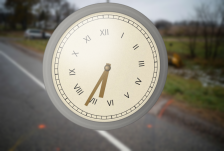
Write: 6,36
